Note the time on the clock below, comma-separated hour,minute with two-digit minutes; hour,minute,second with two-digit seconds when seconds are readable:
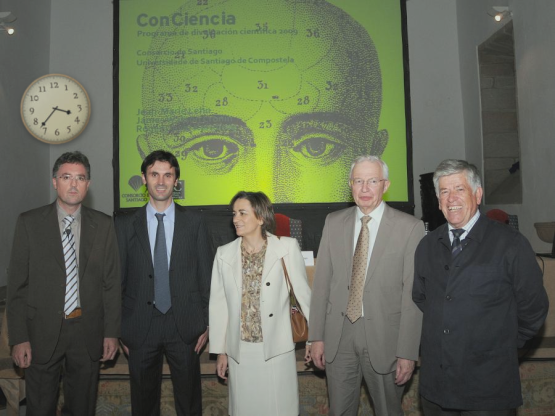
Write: 3,37
